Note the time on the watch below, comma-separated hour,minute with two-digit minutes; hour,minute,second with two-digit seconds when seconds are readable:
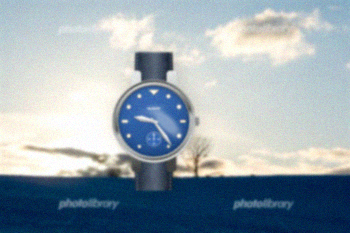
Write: 9,24
